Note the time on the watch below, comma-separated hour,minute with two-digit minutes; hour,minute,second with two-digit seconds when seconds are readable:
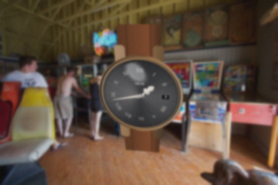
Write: 1,43
